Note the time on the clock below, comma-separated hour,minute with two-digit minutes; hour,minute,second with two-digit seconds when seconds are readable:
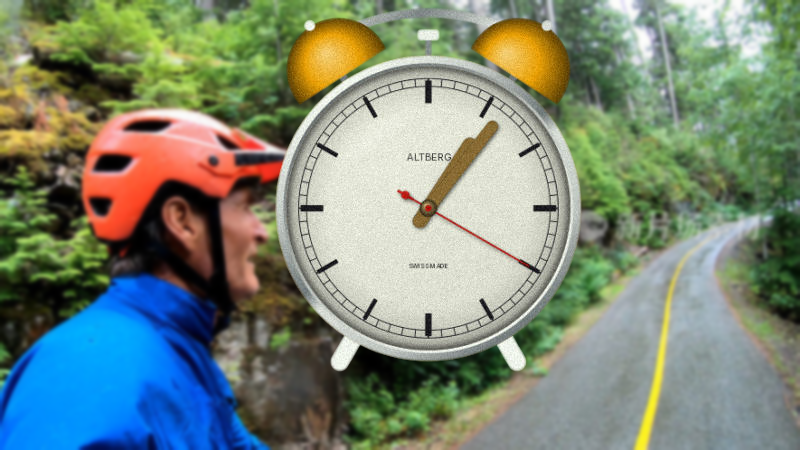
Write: 1,06,20
